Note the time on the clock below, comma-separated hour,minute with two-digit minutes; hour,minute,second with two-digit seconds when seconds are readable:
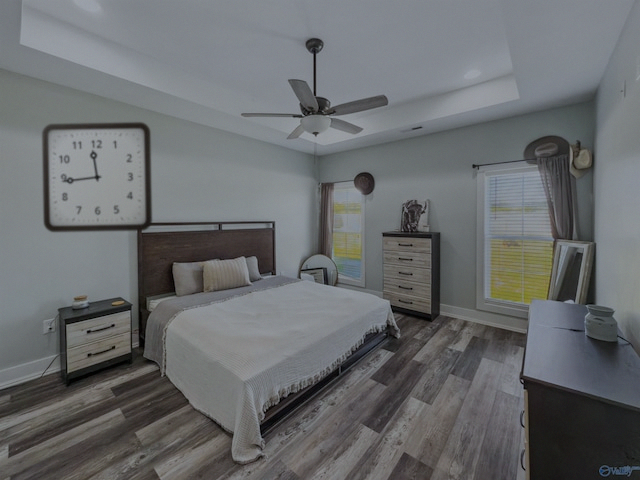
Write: 11,44
